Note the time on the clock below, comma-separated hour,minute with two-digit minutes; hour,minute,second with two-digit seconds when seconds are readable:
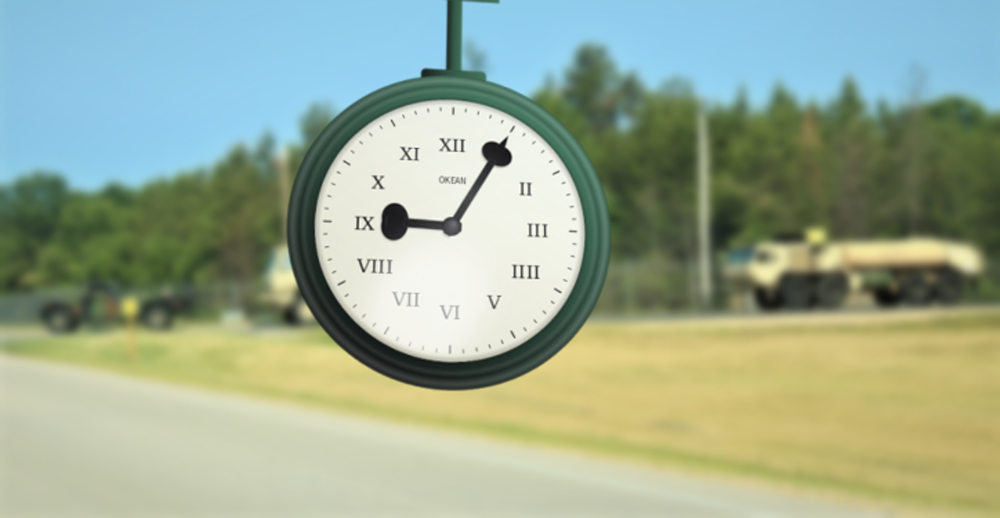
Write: 9,05
